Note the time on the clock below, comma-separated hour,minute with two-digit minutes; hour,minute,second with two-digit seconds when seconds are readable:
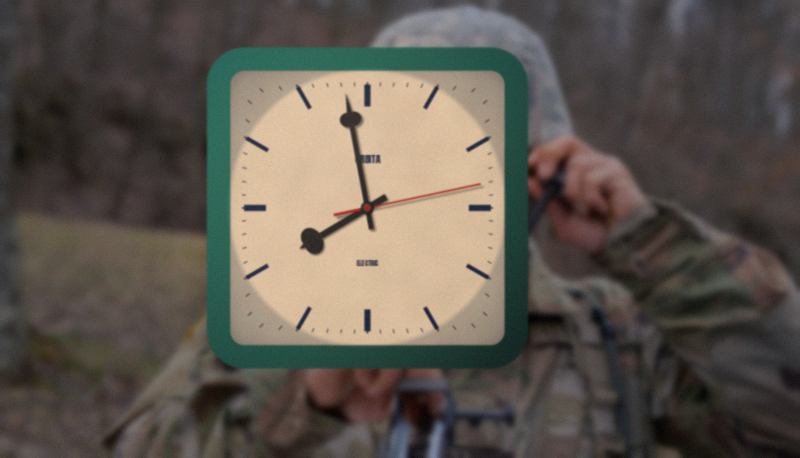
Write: 7,58,13
